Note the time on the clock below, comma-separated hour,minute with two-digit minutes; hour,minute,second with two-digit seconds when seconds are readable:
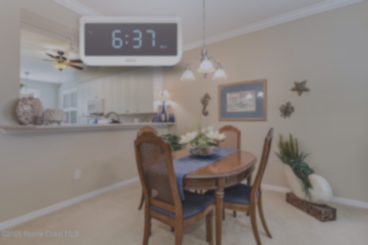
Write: 6,37
